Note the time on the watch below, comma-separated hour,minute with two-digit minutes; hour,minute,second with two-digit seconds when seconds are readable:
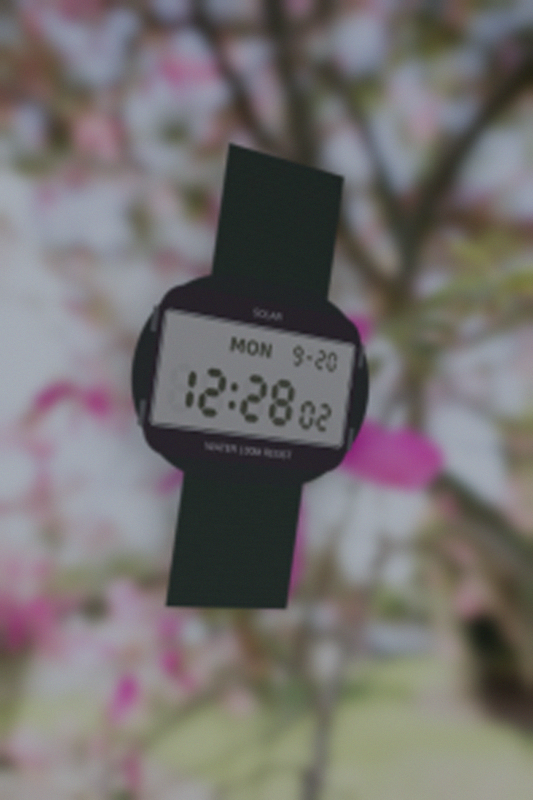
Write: 12,28,02
